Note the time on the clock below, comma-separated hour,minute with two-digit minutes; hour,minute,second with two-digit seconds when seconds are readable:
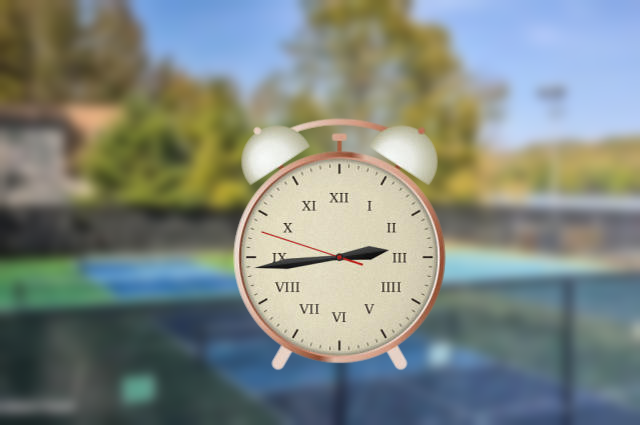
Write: 2,43,48
